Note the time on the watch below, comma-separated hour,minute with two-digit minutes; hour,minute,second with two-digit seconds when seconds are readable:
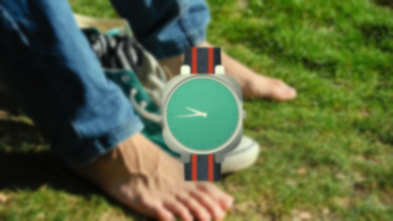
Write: 9,44
